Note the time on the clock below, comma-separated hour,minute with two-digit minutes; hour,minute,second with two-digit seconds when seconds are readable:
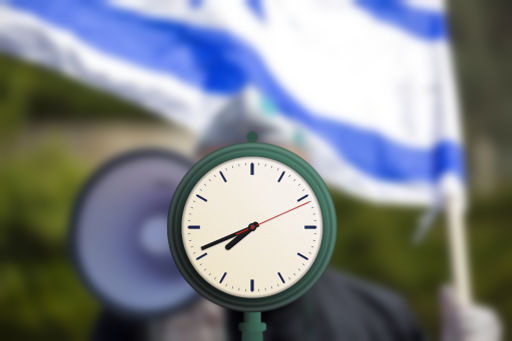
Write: 7,41,11
